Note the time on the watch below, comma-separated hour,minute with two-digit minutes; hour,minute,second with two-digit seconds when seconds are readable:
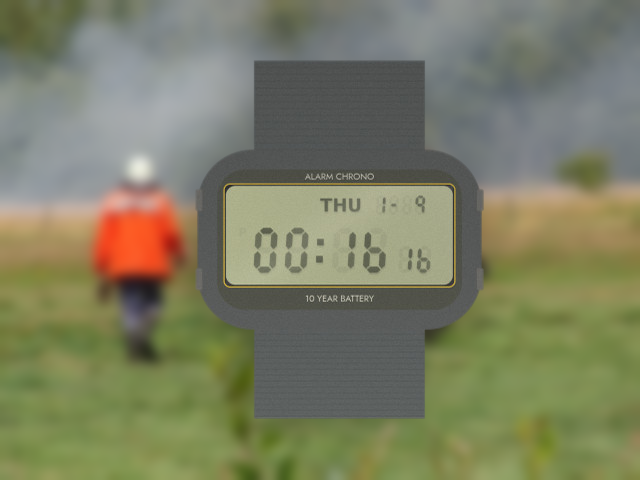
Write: 0,16,16
